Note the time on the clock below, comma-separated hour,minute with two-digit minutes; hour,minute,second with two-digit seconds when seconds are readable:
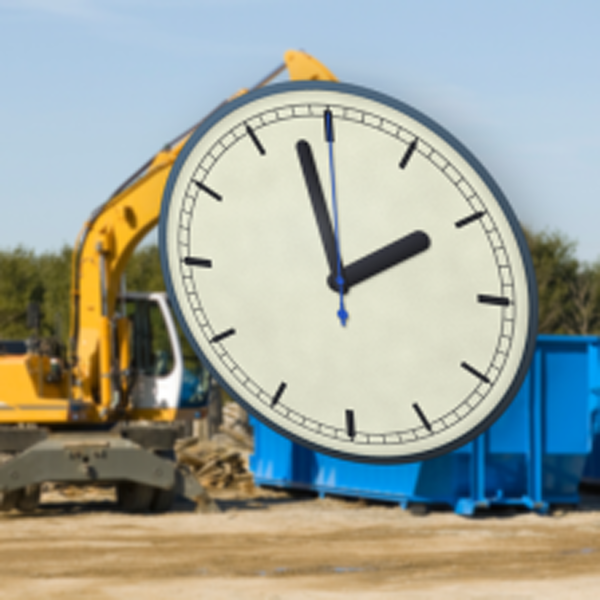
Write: 1,58,00
